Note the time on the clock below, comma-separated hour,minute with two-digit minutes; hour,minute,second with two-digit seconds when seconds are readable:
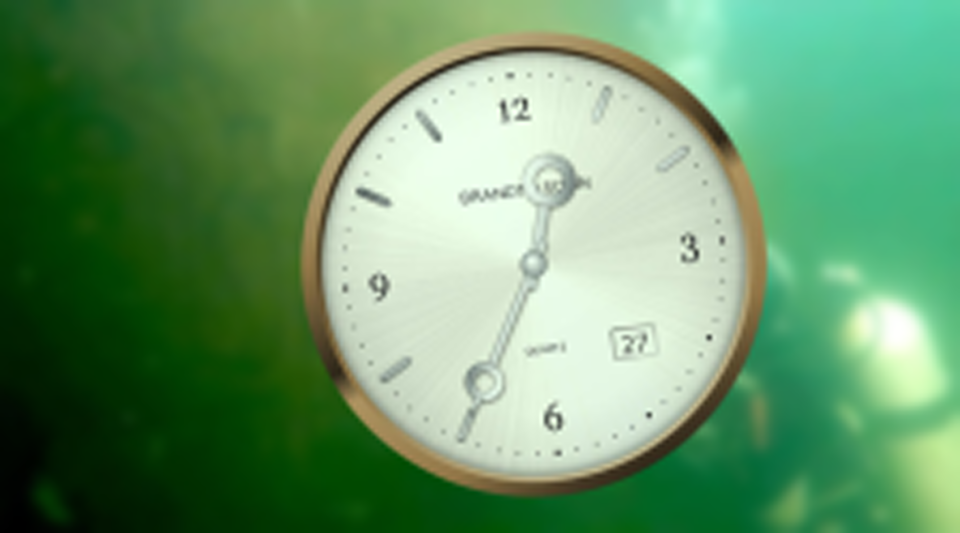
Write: 12,35
